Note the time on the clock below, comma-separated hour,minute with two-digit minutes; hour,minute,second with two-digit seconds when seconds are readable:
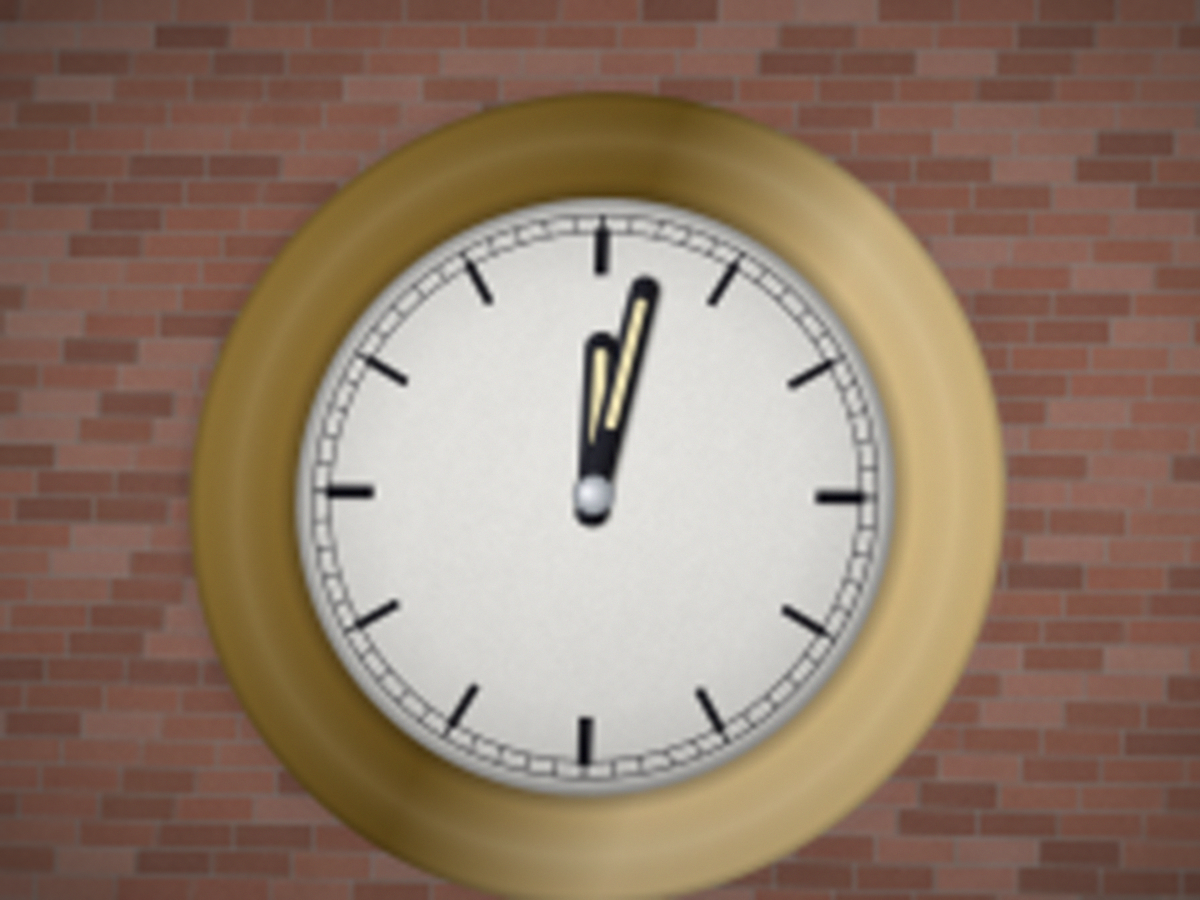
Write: 12,02
